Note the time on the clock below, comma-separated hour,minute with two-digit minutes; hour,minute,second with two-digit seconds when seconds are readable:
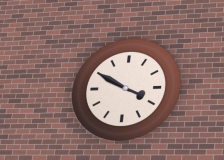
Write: 3,50
